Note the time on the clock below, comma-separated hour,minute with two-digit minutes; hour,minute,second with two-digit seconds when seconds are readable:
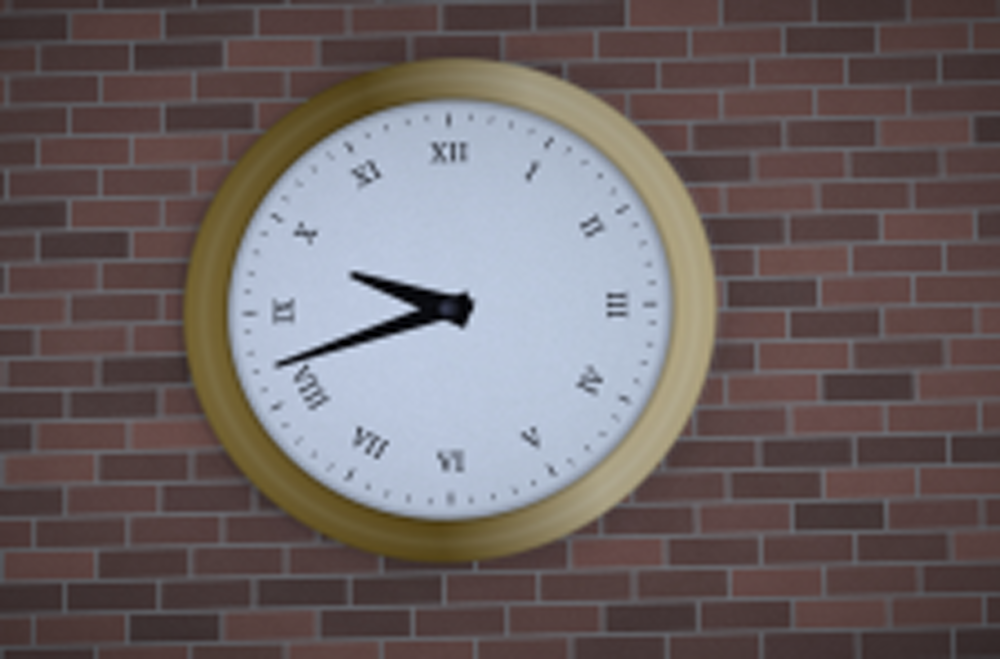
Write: 9,42
